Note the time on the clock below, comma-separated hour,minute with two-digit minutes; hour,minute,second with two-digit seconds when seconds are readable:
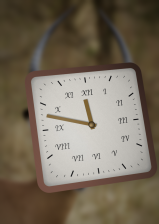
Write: 11,48
